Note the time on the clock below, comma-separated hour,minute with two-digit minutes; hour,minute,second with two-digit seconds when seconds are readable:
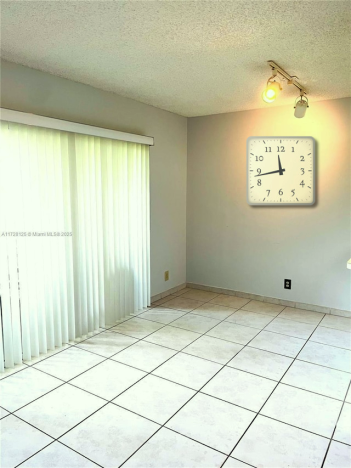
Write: 11,43
